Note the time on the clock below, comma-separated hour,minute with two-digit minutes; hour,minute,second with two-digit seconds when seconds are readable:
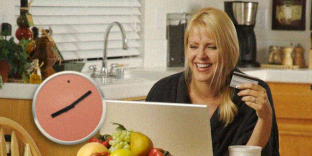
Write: 8,09
